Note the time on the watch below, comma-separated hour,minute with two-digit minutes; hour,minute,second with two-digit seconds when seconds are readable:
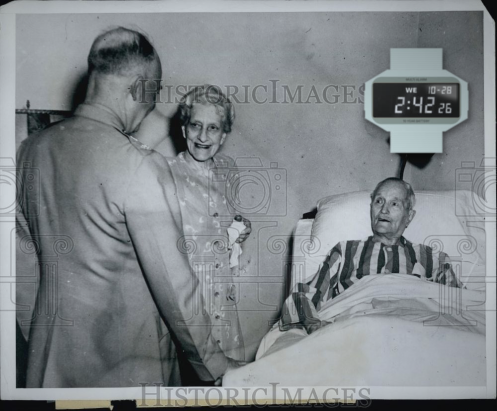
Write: 2,42,26
